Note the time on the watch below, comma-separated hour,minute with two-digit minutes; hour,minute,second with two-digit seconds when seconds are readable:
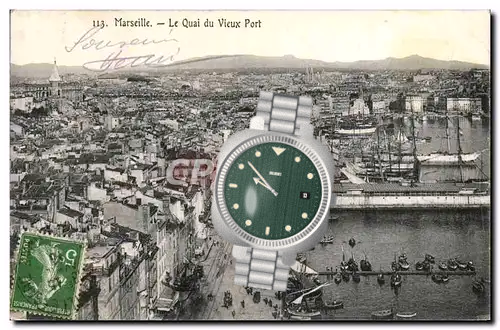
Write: 9,52
